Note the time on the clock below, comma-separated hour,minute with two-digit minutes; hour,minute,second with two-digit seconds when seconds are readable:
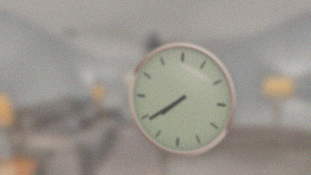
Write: 7,39
